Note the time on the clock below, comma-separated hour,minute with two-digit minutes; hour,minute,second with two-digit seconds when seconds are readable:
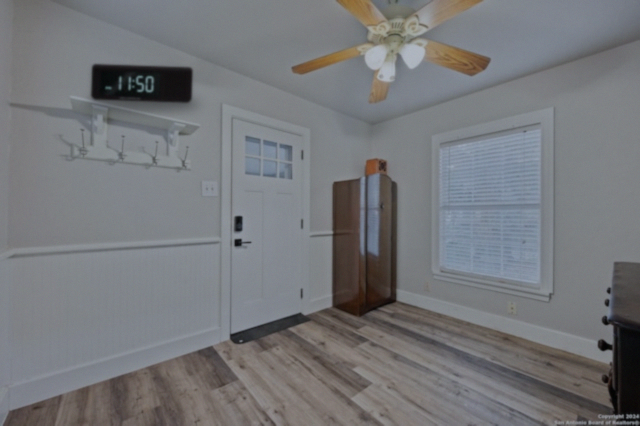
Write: 11,50
